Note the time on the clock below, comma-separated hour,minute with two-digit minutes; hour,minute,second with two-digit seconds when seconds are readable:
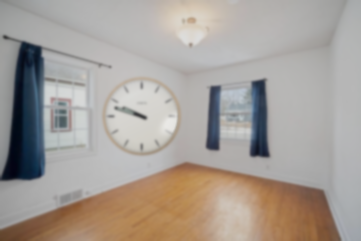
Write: 9,48
